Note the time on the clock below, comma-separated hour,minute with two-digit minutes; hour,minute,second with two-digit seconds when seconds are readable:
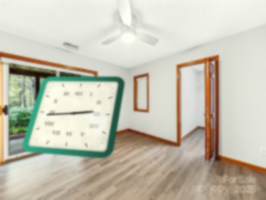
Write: 2,44
